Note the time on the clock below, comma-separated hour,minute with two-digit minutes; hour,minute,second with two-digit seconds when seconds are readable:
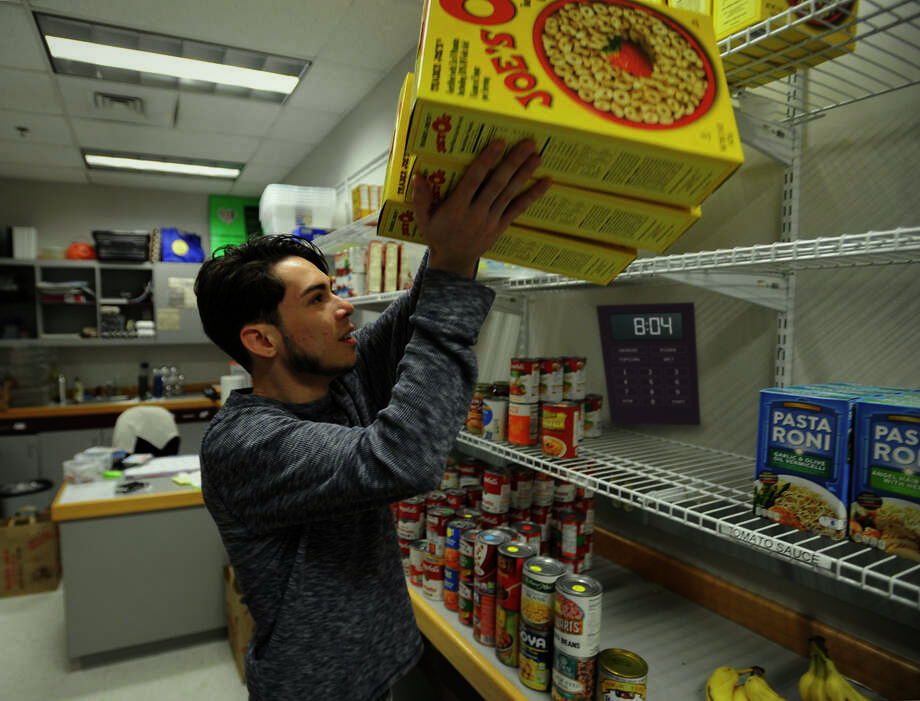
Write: 8,04
